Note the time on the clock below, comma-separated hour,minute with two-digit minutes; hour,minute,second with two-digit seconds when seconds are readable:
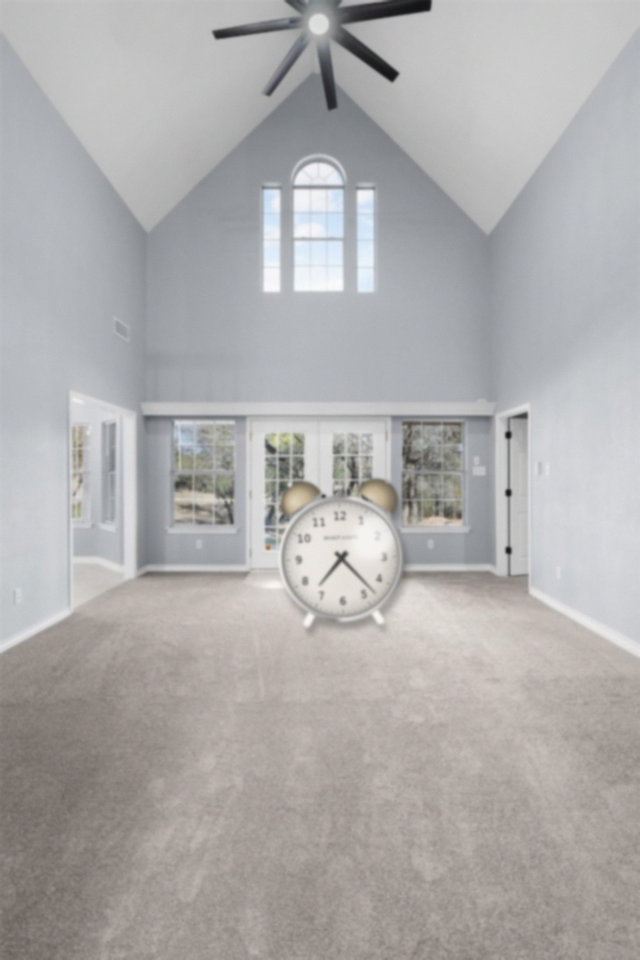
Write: 7,23
